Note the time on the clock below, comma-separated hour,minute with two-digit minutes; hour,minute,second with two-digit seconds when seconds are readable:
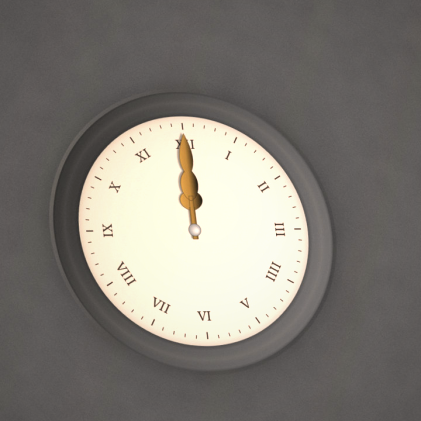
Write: 12,00
